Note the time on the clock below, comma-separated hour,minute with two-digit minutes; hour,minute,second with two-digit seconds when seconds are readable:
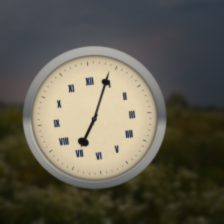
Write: 7,04
